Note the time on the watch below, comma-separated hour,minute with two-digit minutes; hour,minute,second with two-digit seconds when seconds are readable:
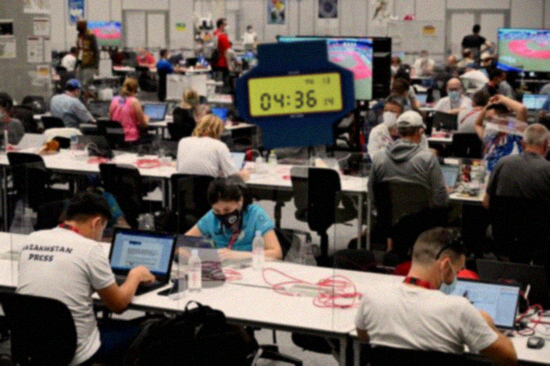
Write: 4,36
